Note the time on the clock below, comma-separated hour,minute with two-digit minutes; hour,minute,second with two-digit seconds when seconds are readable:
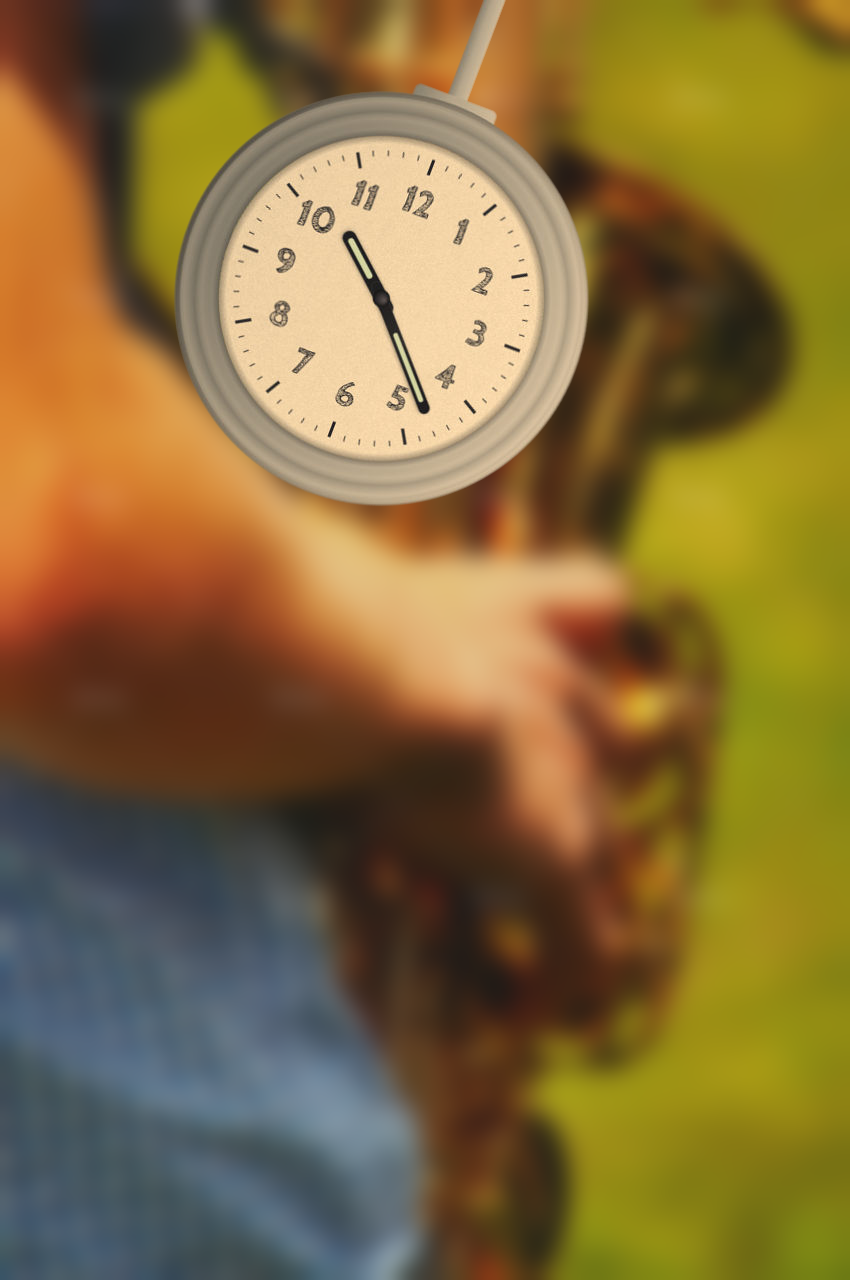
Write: 10,23
